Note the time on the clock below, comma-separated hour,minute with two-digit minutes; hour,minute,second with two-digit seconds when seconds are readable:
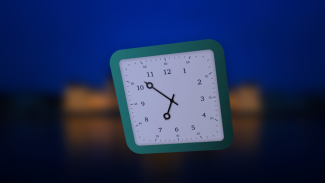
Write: 6,52
